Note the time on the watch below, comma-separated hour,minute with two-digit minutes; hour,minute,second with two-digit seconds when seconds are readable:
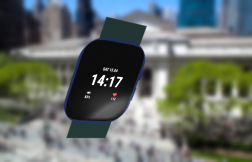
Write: 14,17
